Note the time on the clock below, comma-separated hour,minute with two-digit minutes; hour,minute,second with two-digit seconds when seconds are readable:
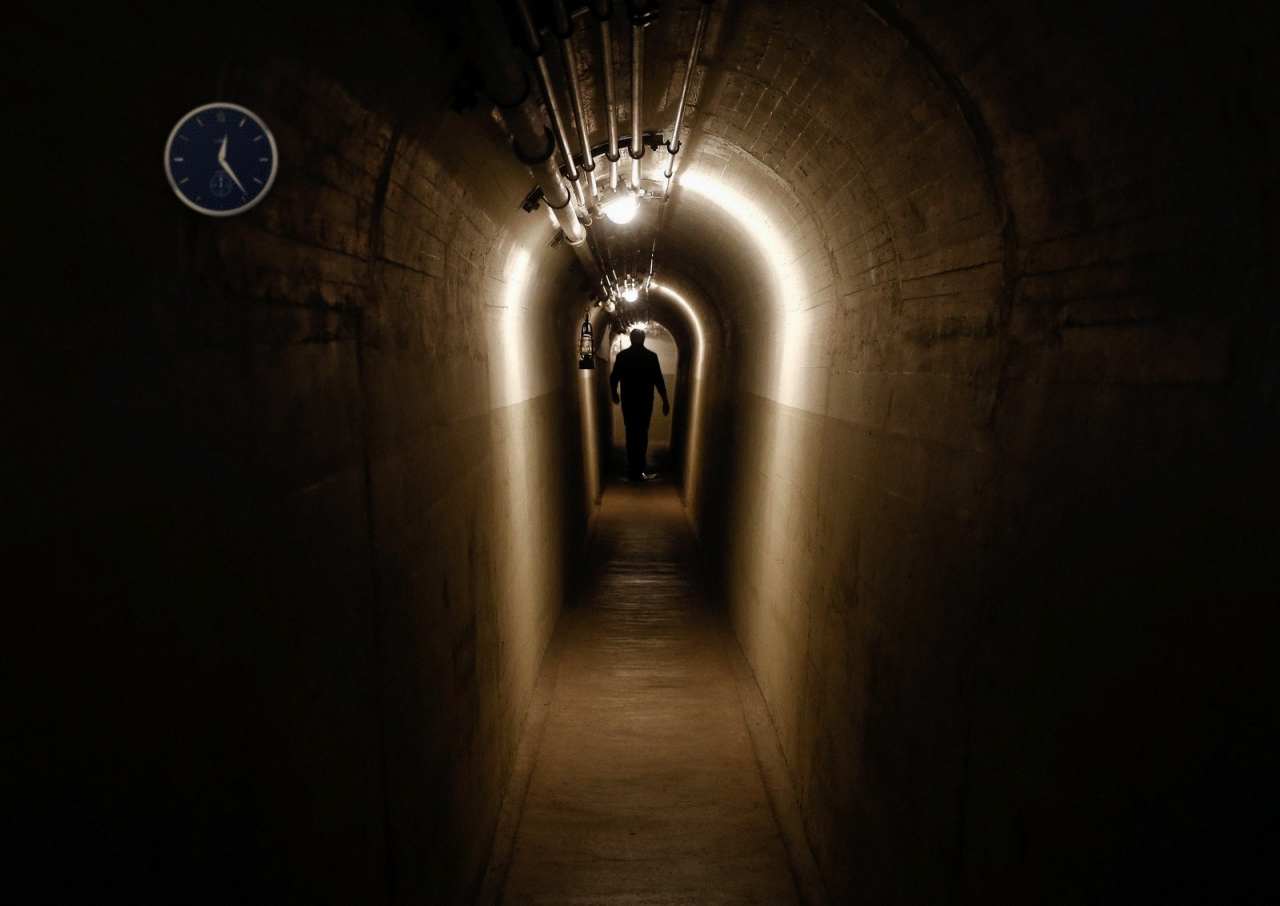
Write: 12,24
